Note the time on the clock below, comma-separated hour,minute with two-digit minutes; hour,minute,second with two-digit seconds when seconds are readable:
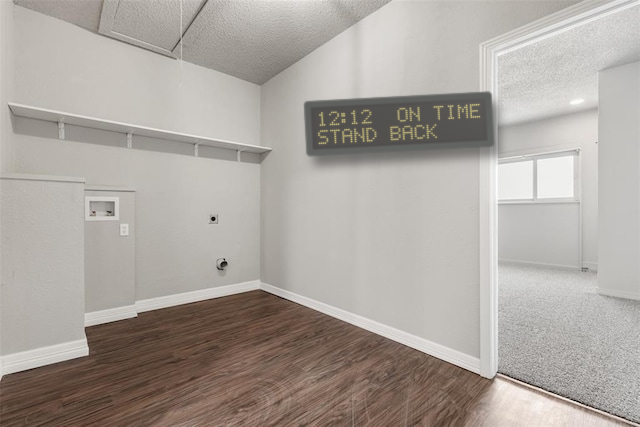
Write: 12,12
